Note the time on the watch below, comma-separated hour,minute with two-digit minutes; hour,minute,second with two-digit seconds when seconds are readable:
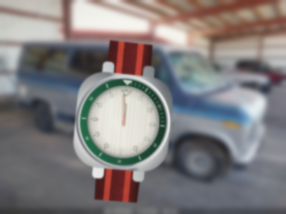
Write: 11,59
